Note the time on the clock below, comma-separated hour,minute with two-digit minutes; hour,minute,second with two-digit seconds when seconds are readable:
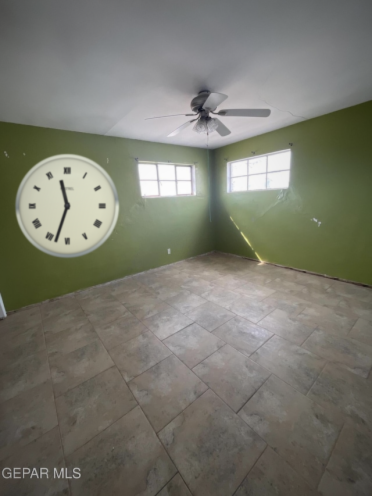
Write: 11,33
